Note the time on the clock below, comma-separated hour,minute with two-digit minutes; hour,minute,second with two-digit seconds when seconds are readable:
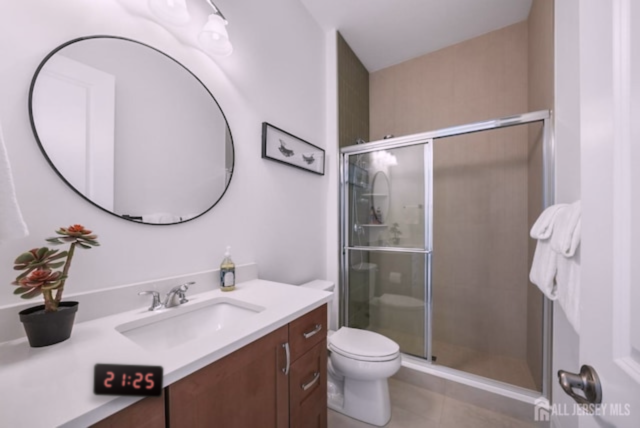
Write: 21,25
